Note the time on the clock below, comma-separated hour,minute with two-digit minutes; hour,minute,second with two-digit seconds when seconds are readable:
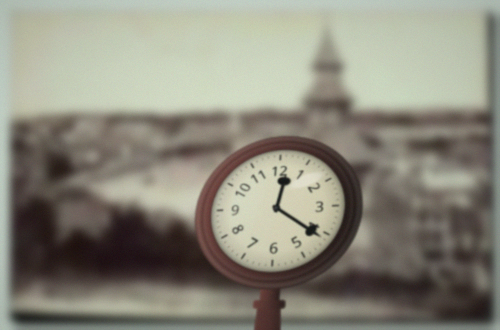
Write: 12,21
